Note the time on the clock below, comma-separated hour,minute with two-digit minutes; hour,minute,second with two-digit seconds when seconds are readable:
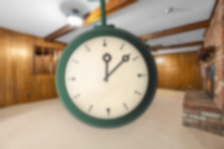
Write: 12,08
